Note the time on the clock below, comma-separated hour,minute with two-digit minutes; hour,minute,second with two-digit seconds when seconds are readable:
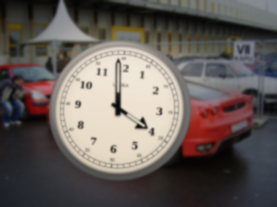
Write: 3,59
